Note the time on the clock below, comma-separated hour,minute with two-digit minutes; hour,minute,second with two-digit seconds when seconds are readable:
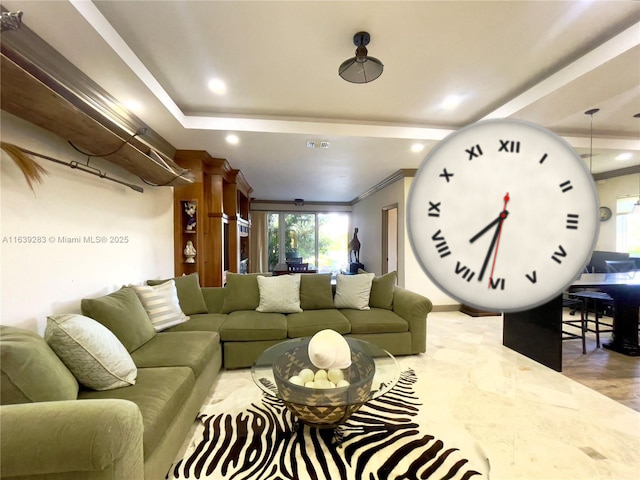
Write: 7,32,31
